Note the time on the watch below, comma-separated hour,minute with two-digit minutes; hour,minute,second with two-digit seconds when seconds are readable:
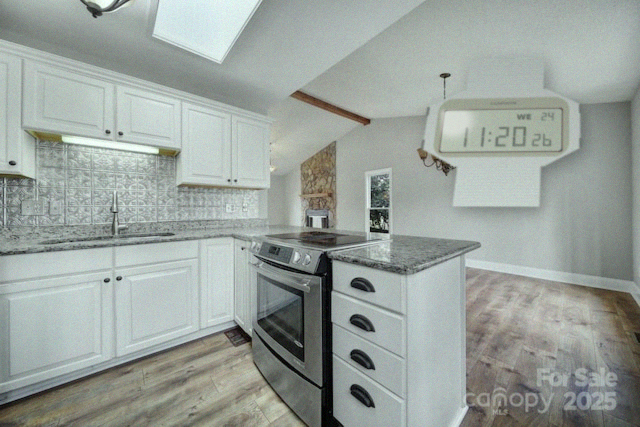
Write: 11,20,26
